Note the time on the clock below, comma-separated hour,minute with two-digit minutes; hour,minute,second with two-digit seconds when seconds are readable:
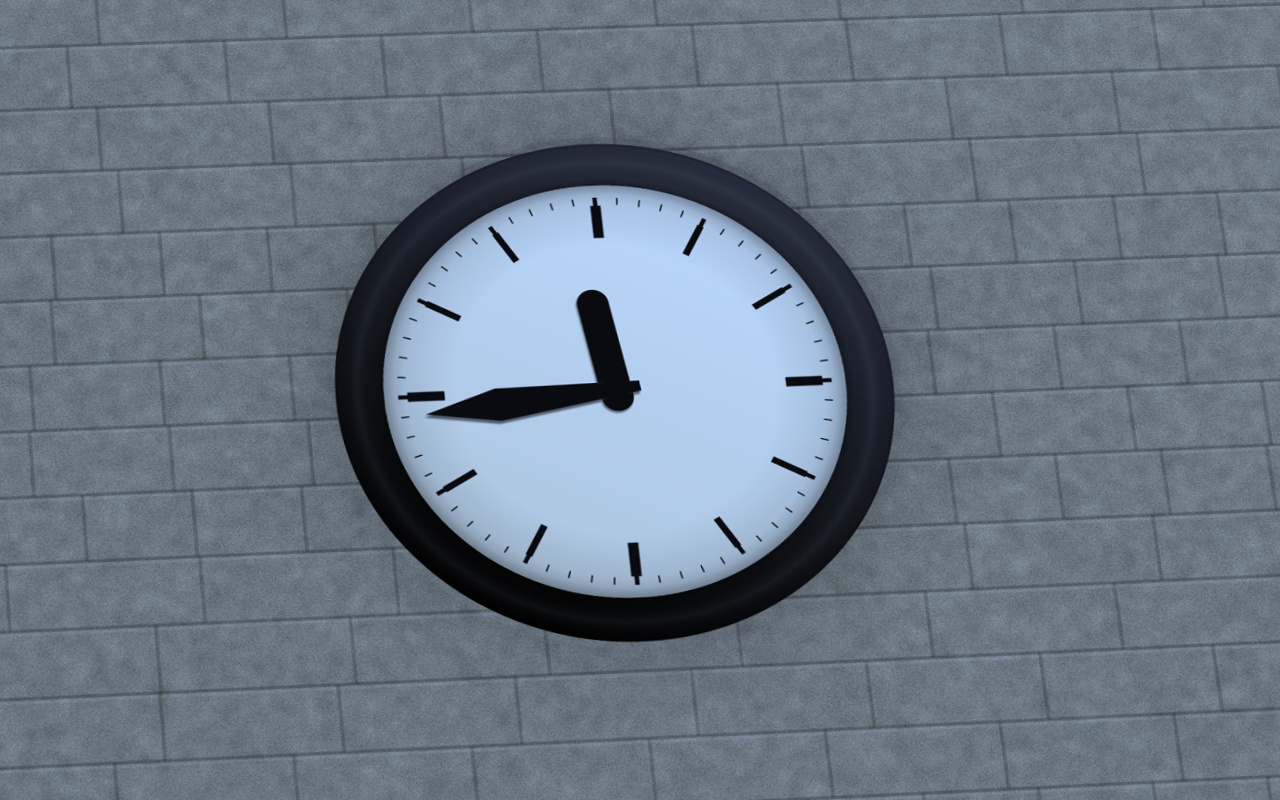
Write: 11,44
